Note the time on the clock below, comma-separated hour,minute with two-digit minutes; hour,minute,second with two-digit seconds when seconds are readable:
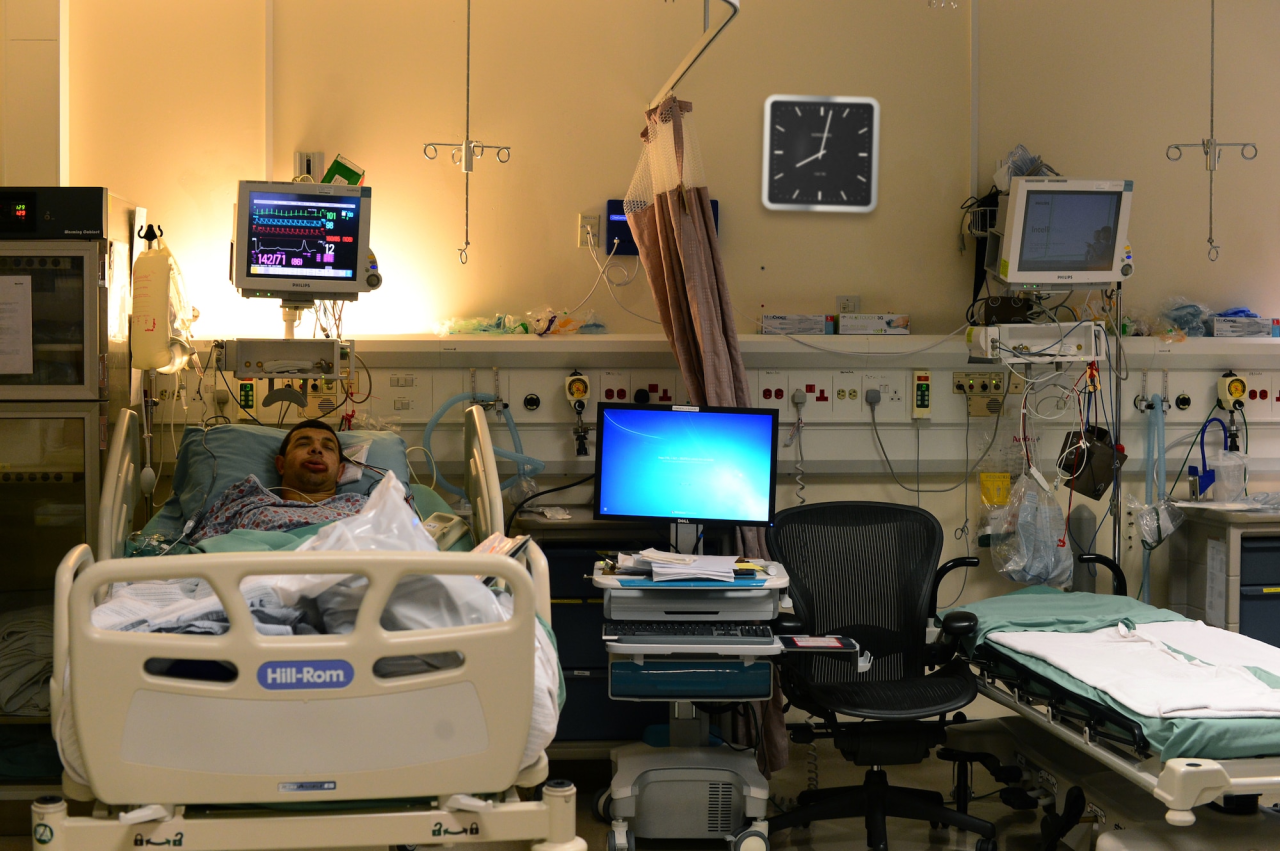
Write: 8,02
